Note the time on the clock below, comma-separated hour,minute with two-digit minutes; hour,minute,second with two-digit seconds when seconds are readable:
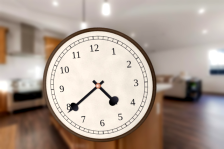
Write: 4,39
